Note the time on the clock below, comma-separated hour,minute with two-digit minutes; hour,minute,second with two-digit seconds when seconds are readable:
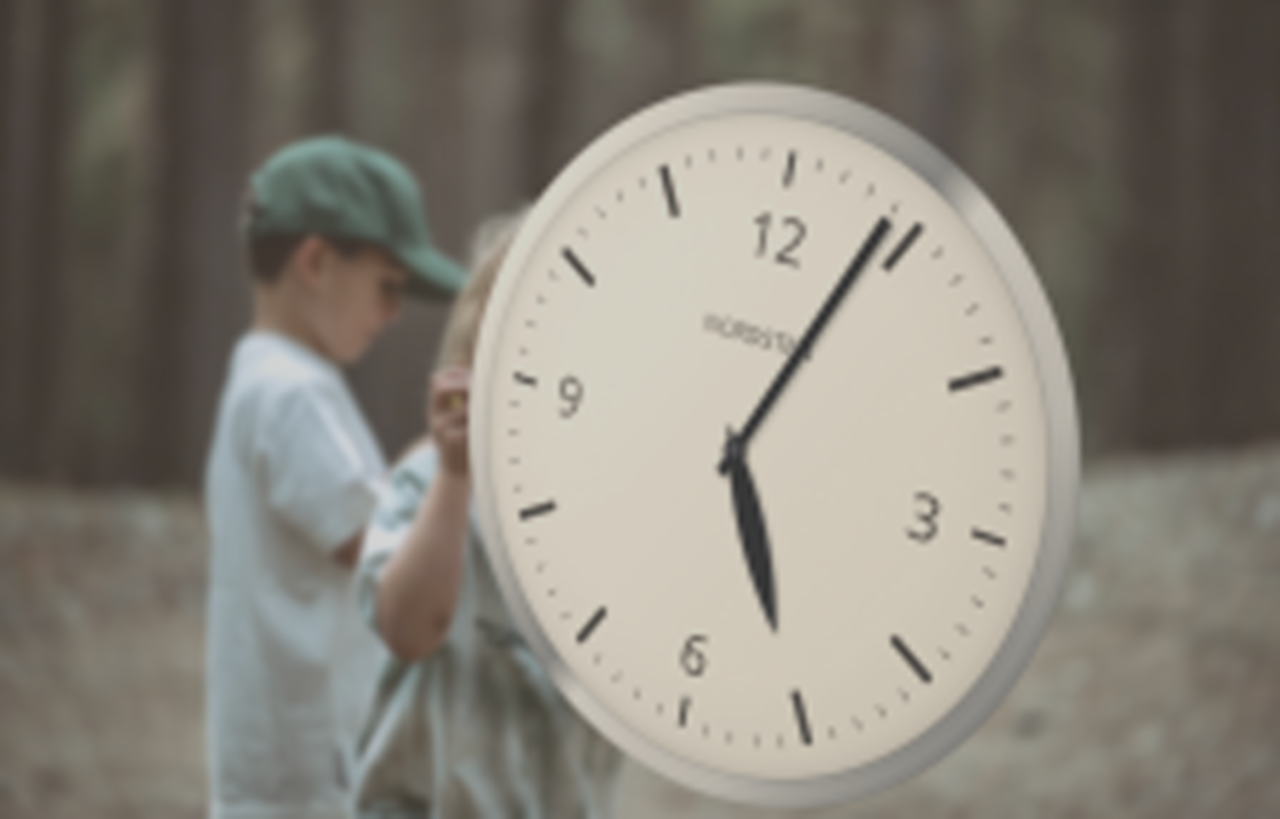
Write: 5,04
